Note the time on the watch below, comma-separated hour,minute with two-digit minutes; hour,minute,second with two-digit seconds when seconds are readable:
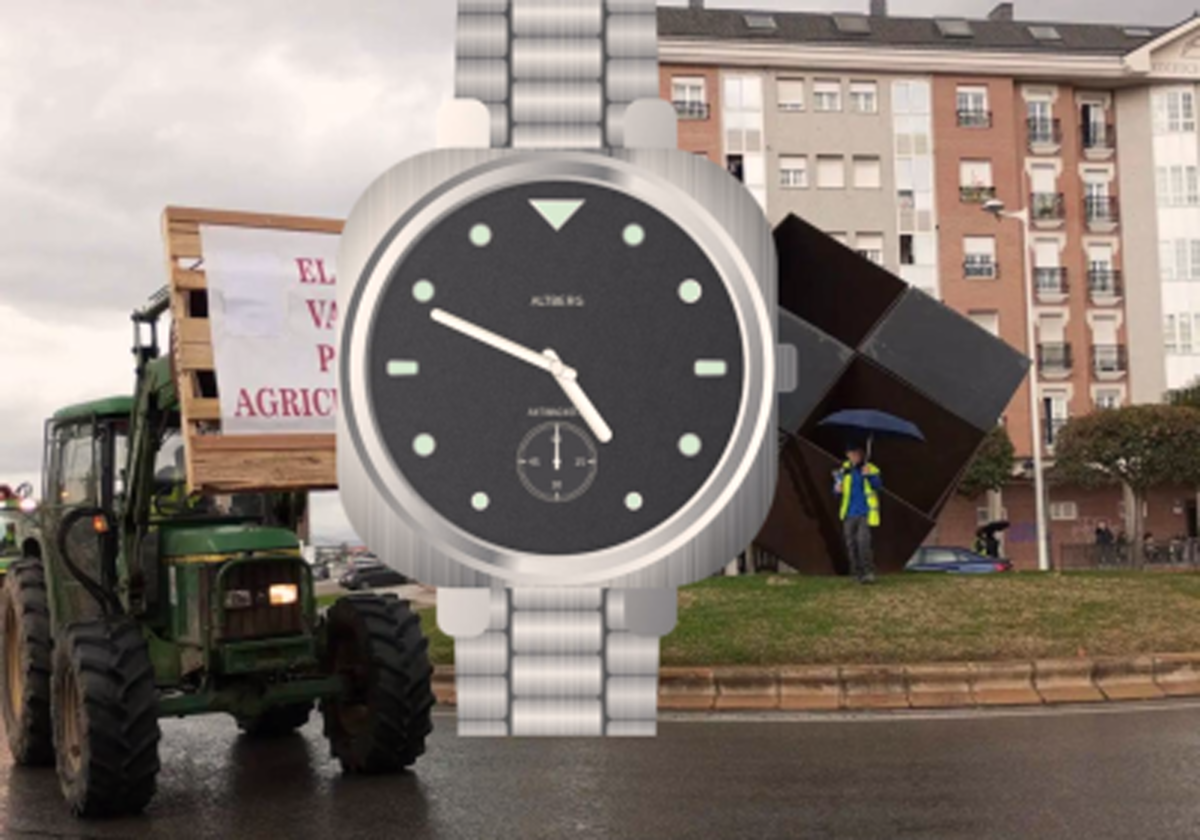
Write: 4,49
